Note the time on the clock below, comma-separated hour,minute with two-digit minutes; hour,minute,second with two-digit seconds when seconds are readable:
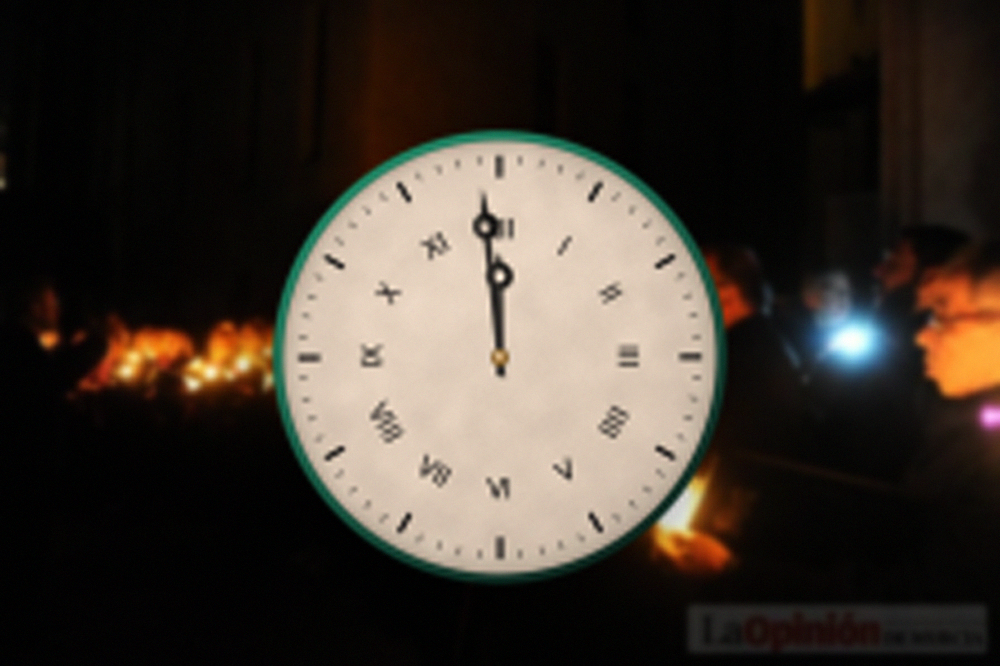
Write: 11,59
